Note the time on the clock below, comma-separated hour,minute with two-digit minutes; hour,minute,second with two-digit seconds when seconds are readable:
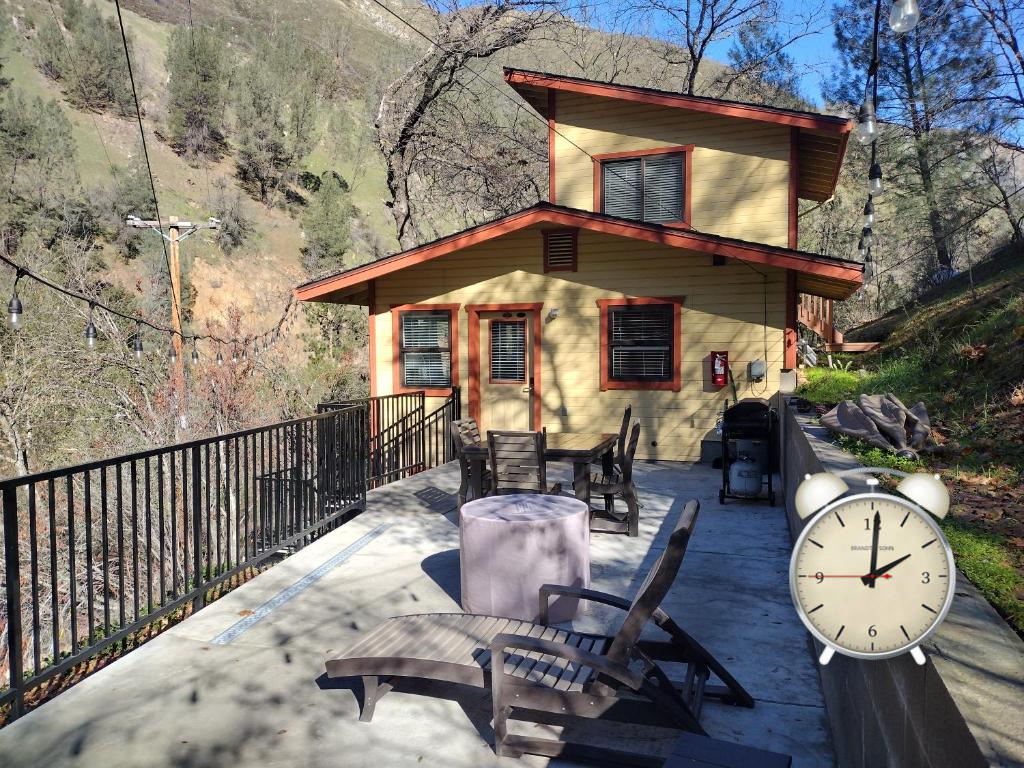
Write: 2,00,45
